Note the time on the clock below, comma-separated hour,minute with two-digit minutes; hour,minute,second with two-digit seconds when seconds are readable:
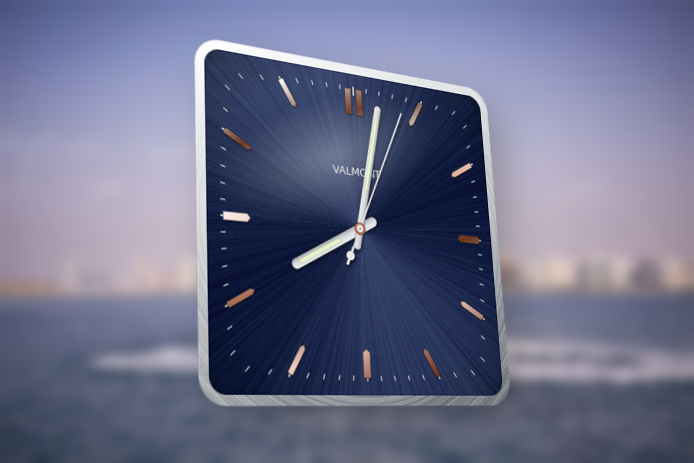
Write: 8,02,04
